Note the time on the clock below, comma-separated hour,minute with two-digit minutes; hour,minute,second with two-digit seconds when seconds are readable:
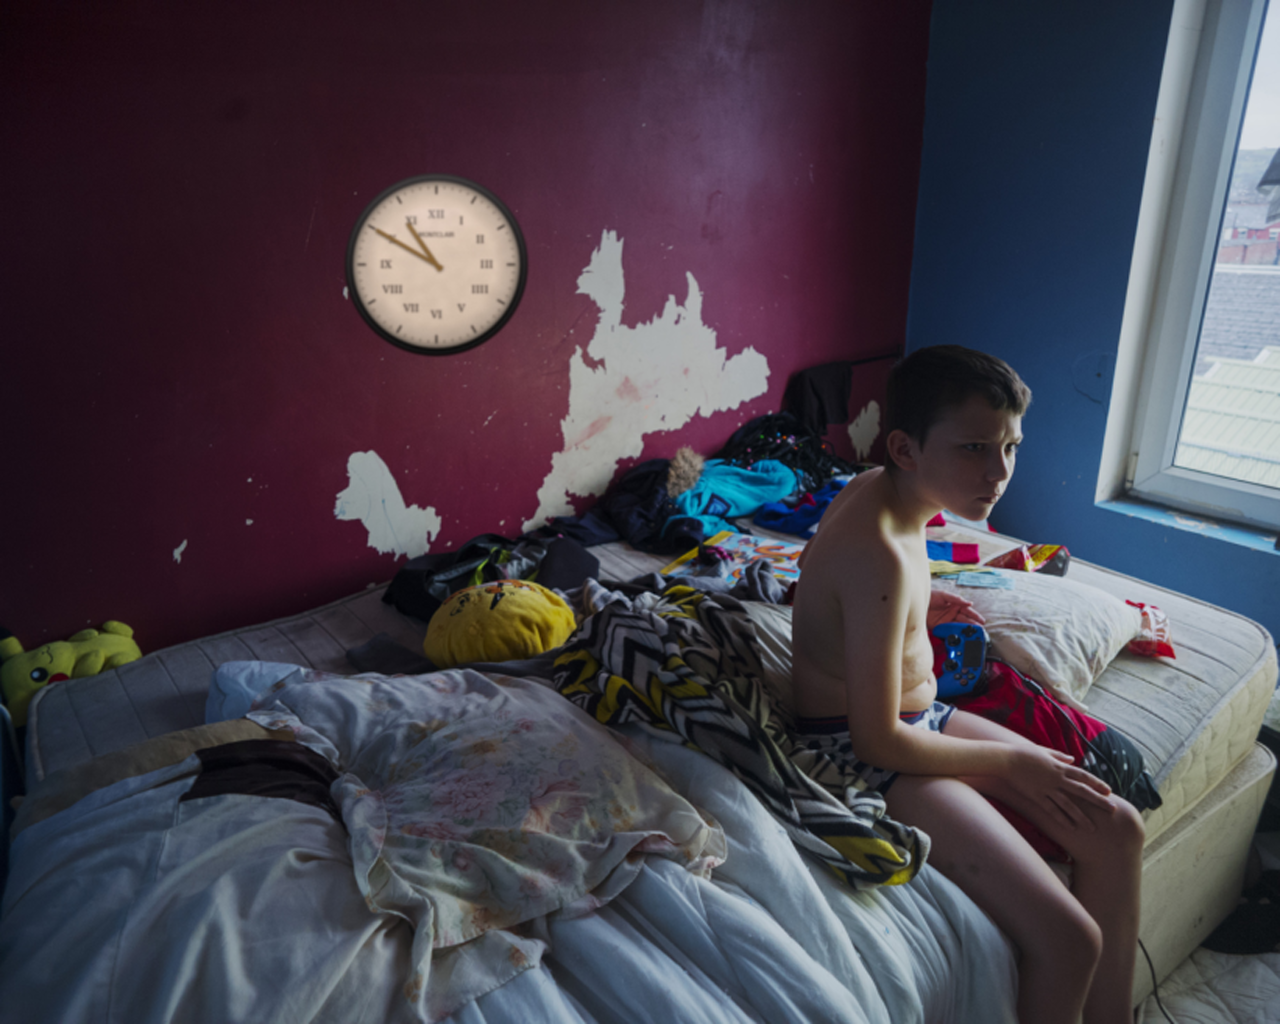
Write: 10,50
